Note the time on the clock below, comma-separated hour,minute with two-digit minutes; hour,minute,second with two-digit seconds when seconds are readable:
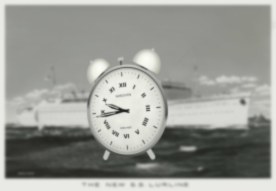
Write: 9,44
